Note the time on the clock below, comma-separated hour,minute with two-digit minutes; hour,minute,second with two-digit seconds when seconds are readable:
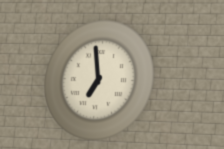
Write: 6,58
